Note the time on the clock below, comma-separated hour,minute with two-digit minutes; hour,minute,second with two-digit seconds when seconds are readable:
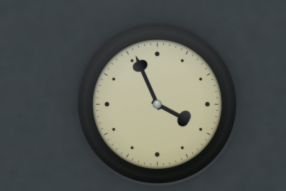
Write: 3,56
